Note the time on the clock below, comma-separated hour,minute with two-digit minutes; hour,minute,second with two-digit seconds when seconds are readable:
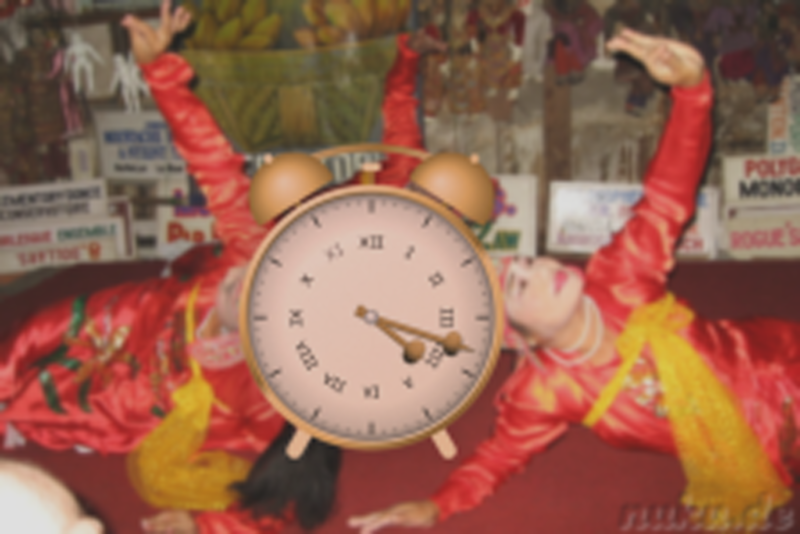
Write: 4,18
